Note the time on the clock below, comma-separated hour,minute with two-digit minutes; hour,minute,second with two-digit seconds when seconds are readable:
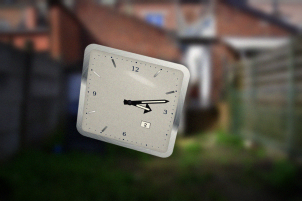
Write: 3,12
